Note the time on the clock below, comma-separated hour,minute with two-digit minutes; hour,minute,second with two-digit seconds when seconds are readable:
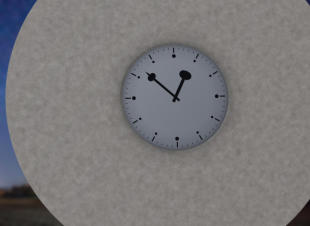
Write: 12,52
